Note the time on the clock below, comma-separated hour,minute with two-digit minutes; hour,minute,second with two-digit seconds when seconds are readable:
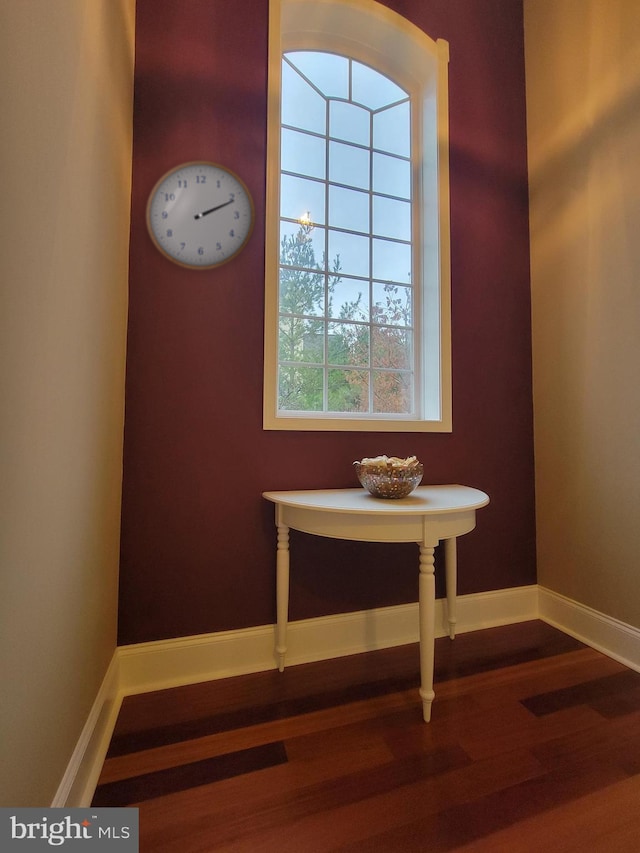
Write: 2,11
